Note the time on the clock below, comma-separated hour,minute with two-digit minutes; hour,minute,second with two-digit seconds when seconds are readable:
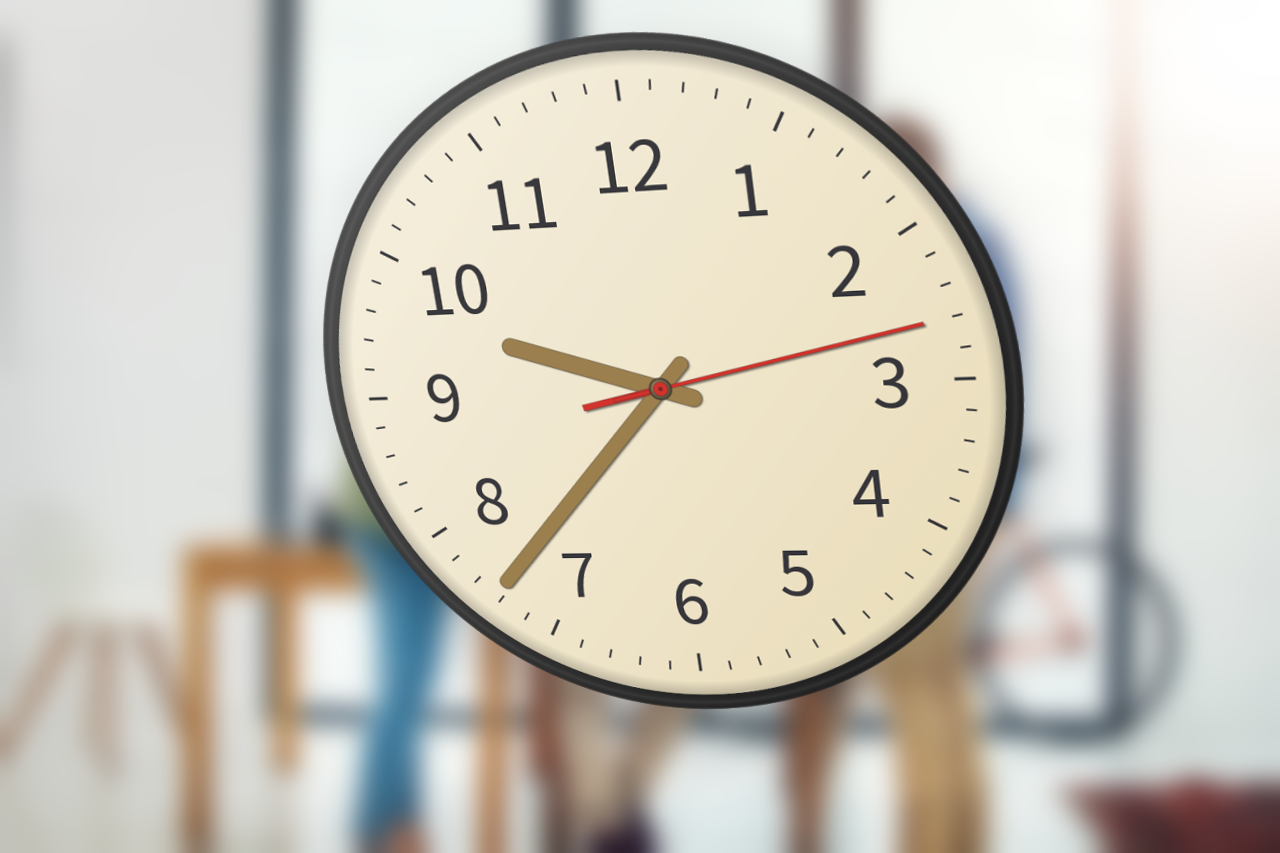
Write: 9,37,13
